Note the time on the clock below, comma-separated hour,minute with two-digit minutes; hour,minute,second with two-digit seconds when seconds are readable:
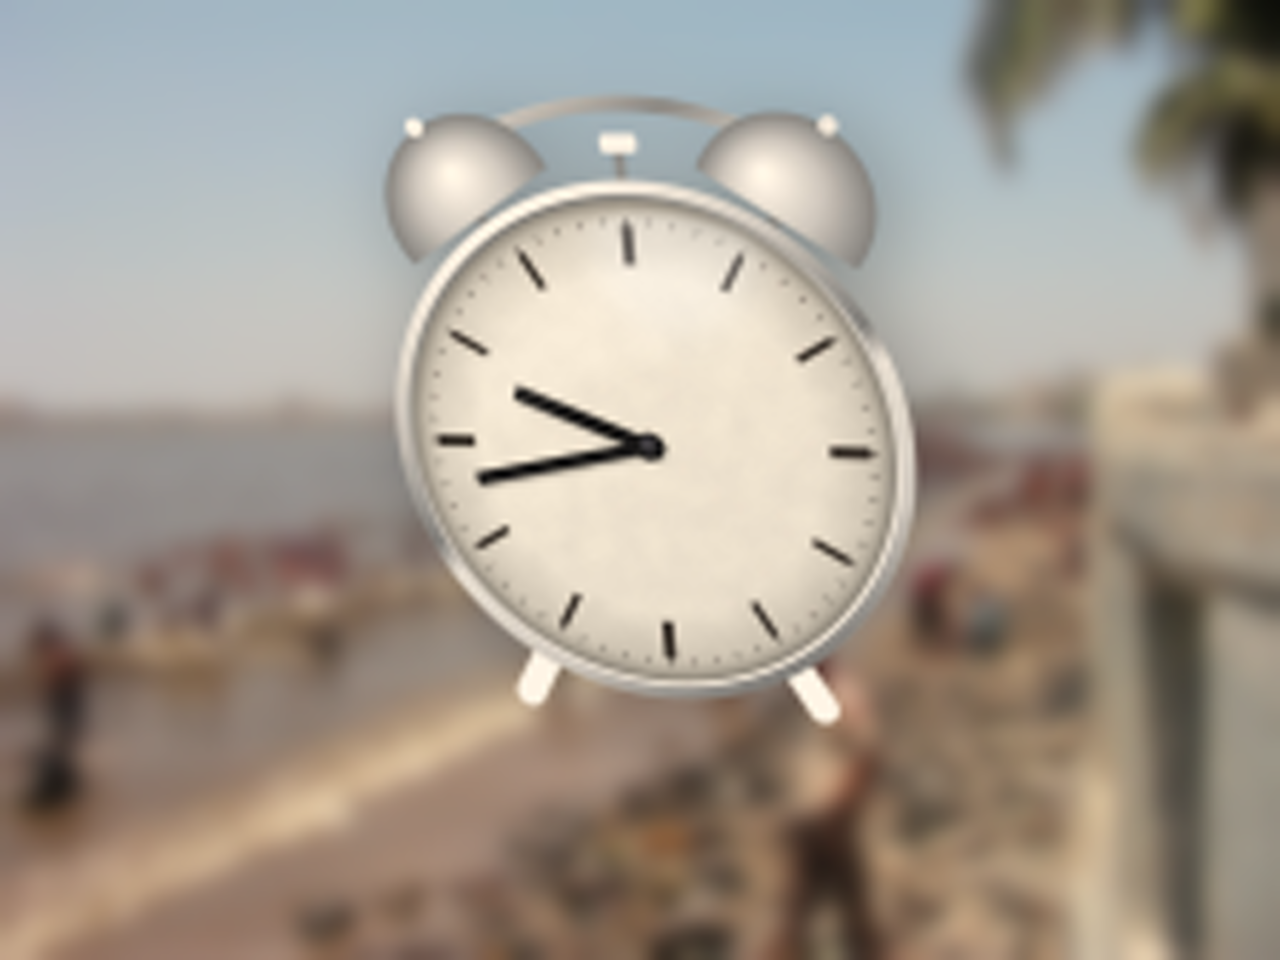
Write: 9,43
